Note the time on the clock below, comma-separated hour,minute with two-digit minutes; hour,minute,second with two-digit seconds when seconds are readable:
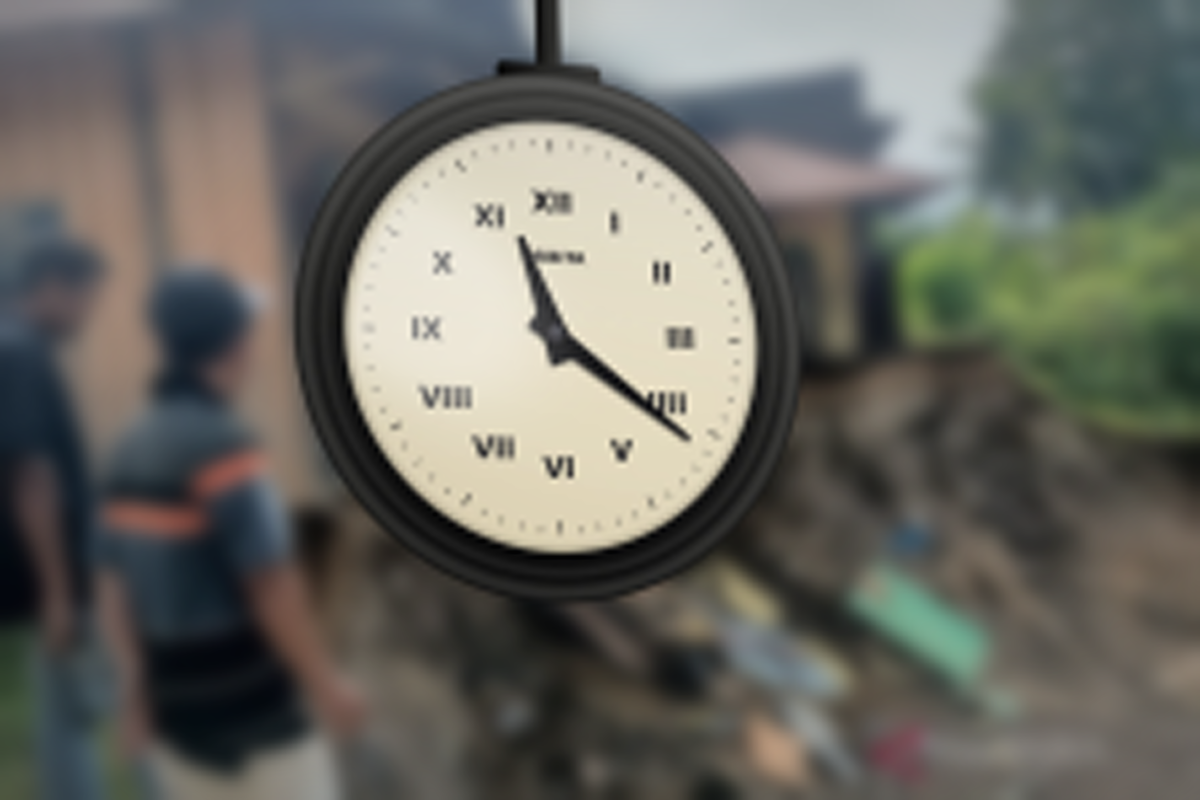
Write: 11,21
